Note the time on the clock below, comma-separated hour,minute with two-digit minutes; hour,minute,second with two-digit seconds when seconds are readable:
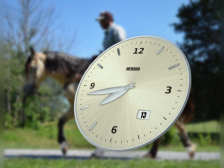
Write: 7,43
